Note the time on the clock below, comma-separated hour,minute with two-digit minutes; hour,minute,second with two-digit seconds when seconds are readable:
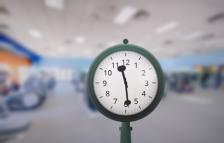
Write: 11,29
